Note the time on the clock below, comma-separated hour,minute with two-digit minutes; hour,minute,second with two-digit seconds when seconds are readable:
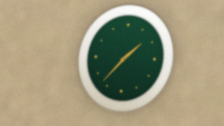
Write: 1,37
